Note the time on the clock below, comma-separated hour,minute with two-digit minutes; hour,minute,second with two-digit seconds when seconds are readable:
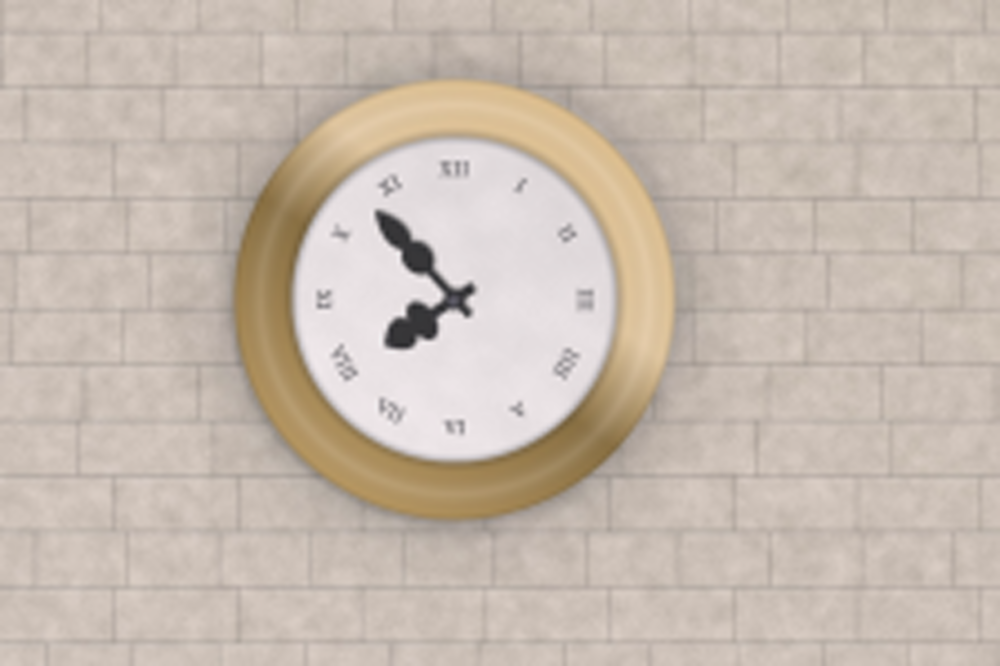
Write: 7,53
